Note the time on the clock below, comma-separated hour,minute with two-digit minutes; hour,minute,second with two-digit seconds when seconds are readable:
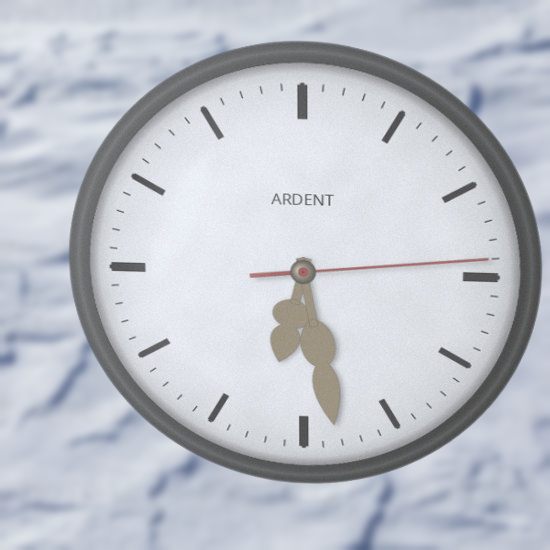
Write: 6,28,14
